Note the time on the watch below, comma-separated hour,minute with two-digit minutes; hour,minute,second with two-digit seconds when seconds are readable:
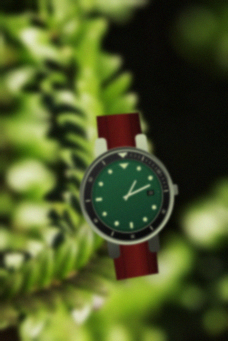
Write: 1,12
